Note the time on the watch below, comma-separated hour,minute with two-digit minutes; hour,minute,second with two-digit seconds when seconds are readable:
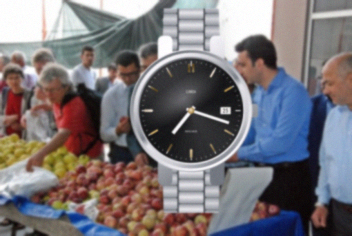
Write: 7,18
